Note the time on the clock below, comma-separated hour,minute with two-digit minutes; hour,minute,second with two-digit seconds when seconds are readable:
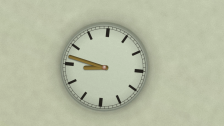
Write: 8,47
